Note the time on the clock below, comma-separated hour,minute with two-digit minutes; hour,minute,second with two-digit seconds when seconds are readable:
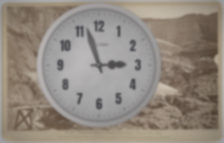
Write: 2,57
